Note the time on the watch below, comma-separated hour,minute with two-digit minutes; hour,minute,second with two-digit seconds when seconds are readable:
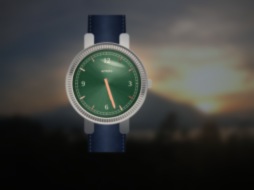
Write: 5,27
